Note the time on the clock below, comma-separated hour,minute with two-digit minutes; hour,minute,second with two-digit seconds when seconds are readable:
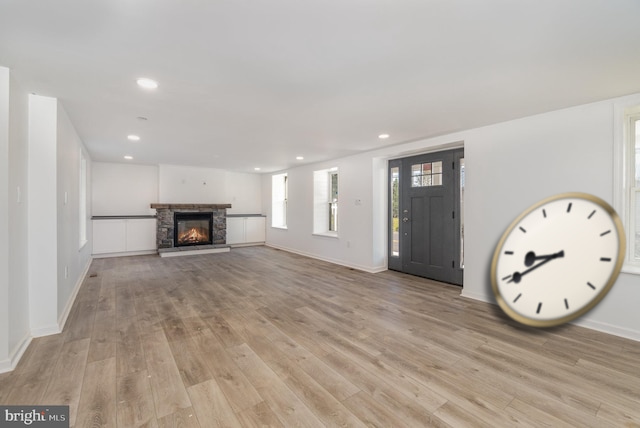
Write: 8,39
